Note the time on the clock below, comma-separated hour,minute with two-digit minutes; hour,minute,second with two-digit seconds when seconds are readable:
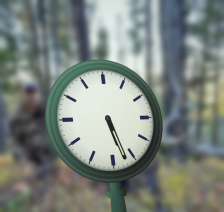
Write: 5,27
